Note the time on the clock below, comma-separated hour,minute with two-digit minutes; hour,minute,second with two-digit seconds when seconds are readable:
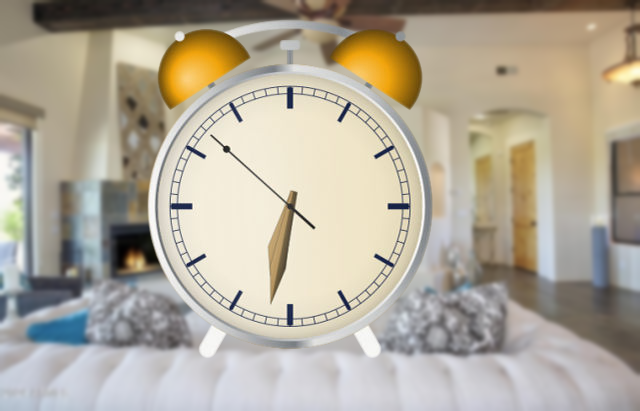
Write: 6,31,52
